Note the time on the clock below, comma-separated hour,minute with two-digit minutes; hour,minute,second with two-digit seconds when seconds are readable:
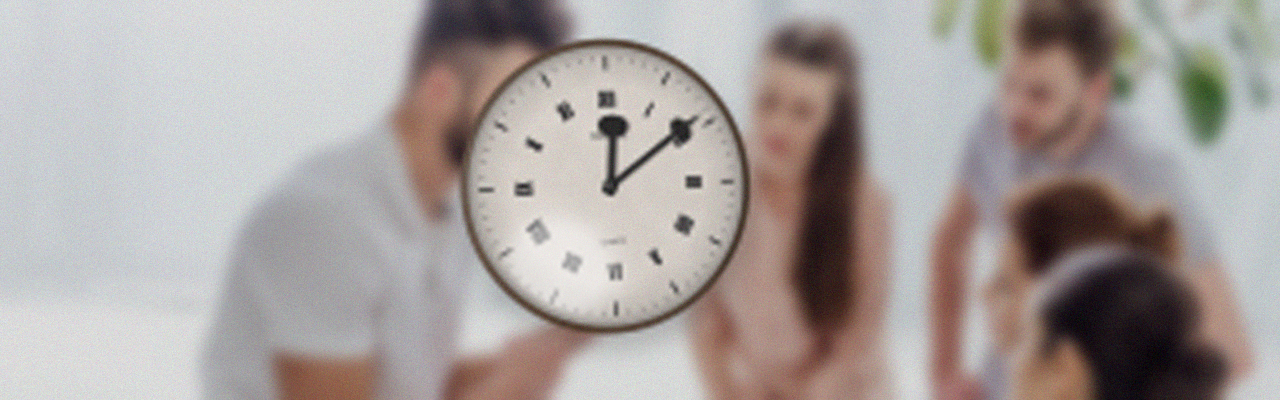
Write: 12,09
